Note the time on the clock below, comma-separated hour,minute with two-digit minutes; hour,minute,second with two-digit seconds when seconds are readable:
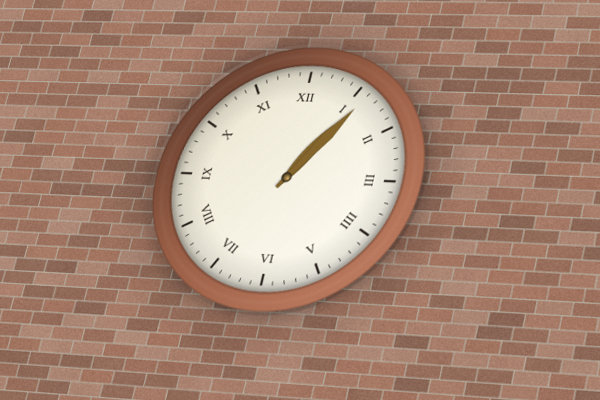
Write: 1,06
